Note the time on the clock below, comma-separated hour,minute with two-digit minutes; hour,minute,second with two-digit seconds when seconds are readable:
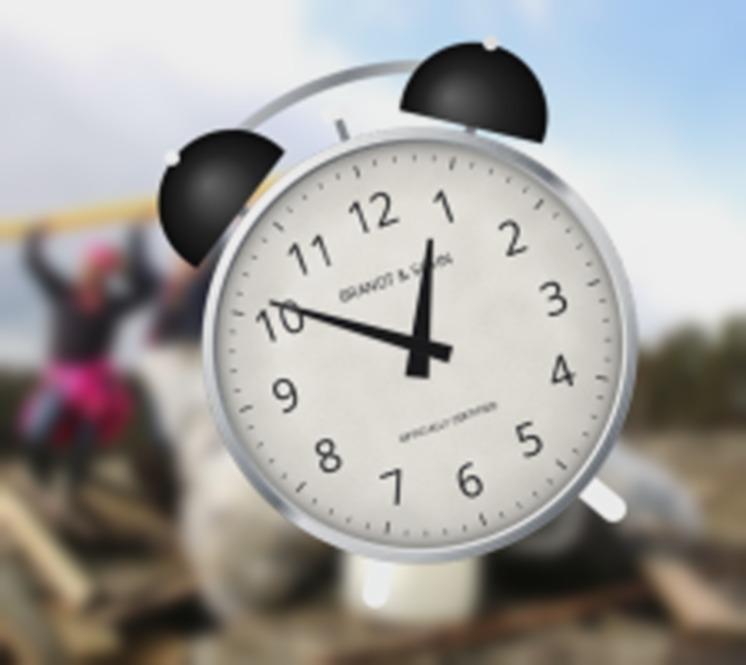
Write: 12,51
